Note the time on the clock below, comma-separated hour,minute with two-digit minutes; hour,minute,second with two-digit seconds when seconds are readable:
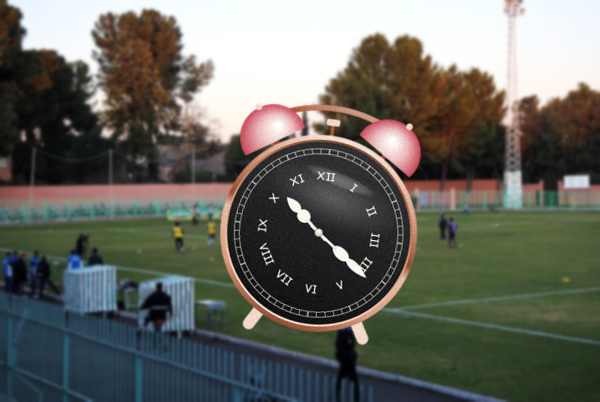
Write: 10,21
